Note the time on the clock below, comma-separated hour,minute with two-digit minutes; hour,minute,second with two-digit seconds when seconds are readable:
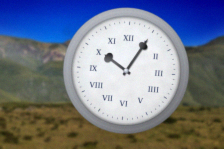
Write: 10,05
